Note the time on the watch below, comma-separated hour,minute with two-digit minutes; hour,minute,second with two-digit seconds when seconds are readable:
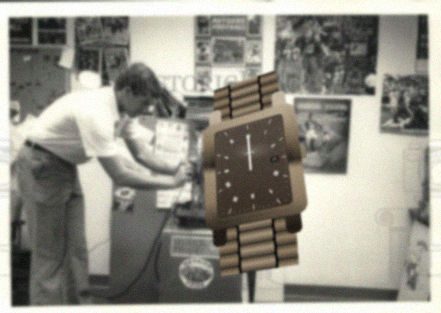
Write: 12,00
